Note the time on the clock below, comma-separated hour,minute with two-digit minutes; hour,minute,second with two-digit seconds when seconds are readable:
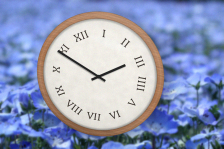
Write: 2,54
